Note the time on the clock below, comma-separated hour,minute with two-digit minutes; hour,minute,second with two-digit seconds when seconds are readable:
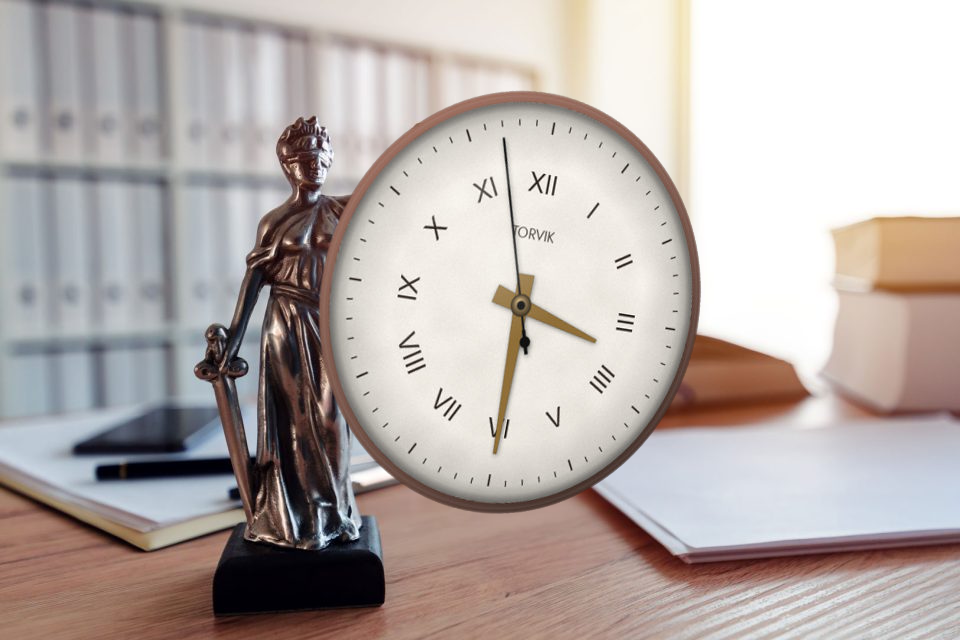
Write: 3,29,57
